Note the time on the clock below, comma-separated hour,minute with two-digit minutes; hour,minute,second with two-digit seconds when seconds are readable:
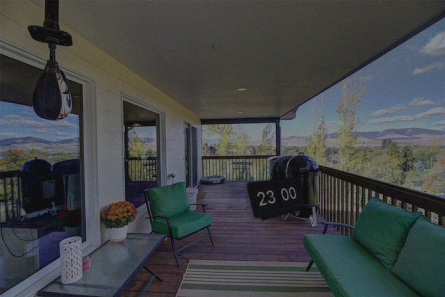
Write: 23,00
